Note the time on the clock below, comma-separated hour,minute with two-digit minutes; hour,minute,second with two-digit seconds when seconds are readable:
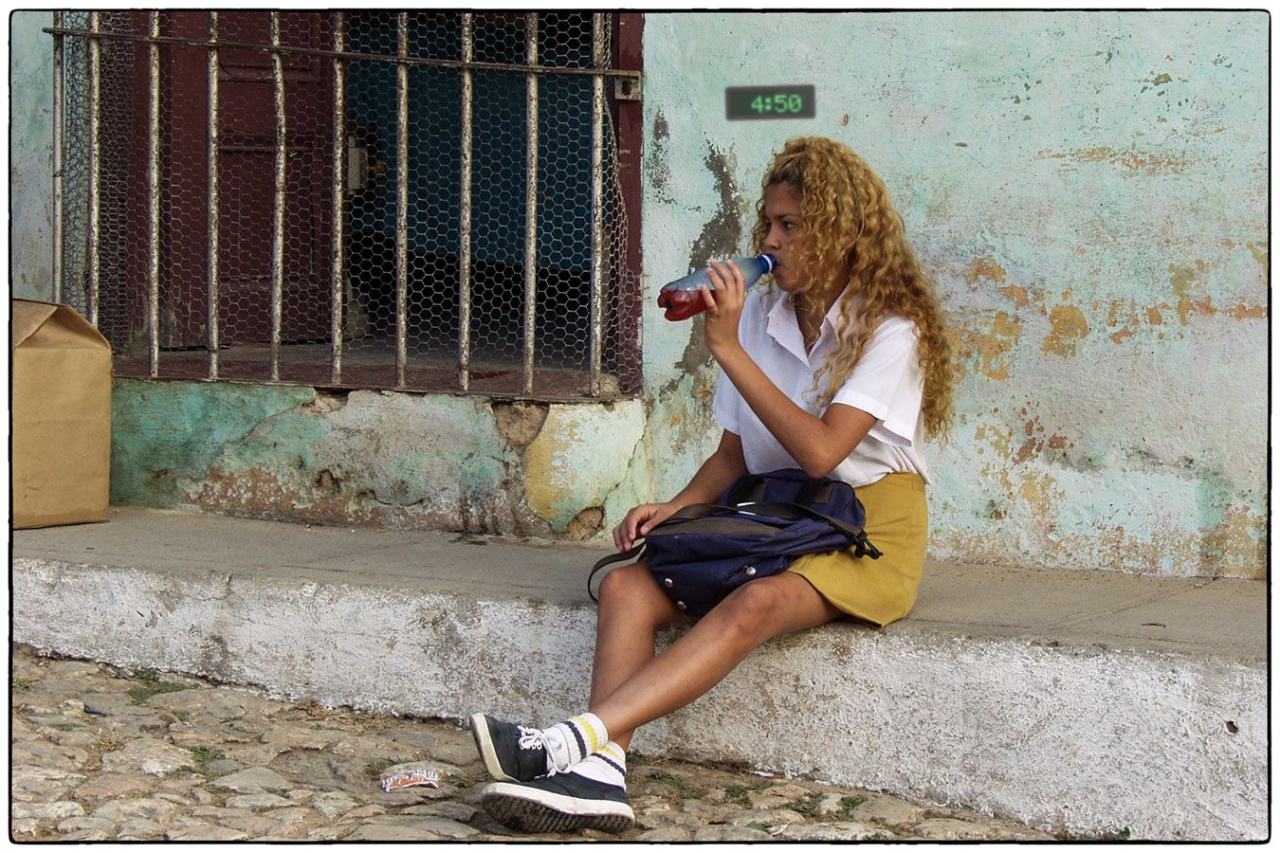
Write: 4,50
